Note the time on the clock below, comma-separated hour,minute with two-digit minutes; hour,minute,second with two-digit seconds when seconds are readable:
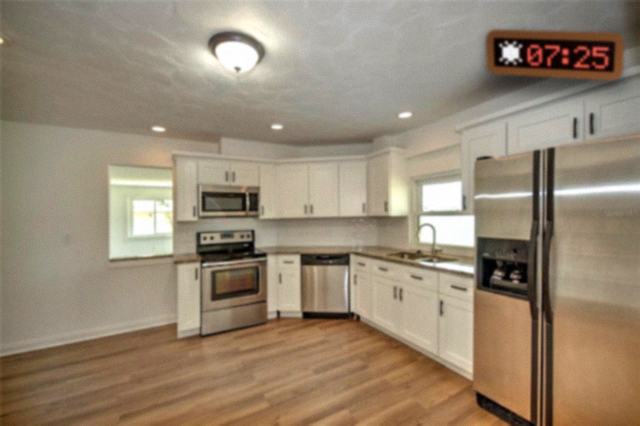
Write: 7,25
